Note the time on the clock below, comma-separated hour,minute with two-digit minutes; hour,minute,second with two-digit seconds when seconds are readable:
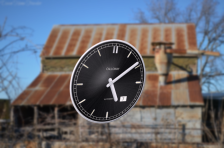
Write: 5,09
